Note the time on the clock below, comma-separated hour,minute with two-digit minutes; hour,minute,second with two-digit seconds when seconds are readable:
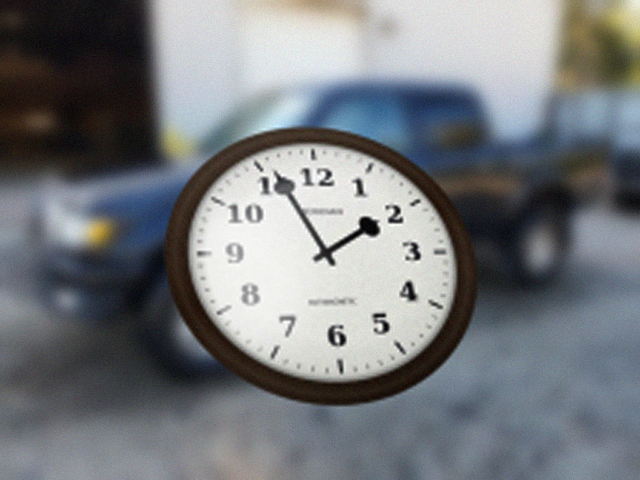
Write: 1,56
